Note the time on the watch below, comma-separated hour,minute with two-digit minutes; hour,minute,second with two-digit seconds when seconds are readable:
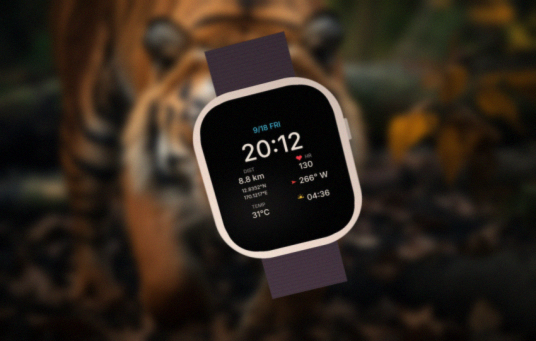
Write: 20,12
